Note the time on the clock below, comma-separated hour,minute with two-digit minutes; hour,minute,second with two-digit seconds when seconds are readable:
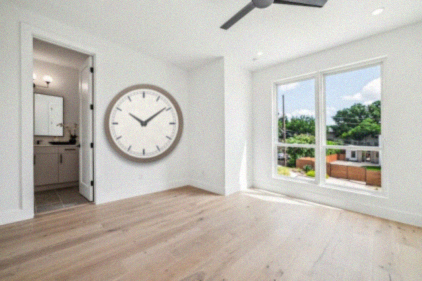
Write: 10,09
